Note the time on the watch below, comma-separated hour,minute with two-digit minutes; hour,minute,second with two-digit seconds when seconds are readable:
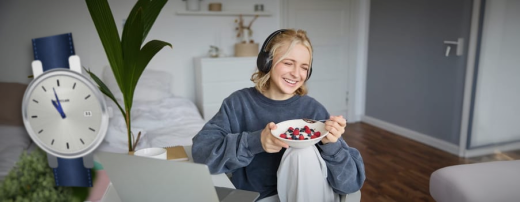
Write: 10,58
